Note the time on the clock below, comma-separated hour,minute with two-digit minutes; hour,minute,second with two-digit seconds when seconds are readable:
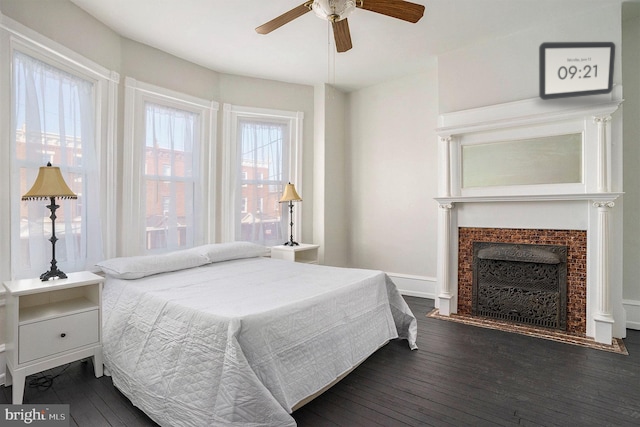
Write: 9,21
